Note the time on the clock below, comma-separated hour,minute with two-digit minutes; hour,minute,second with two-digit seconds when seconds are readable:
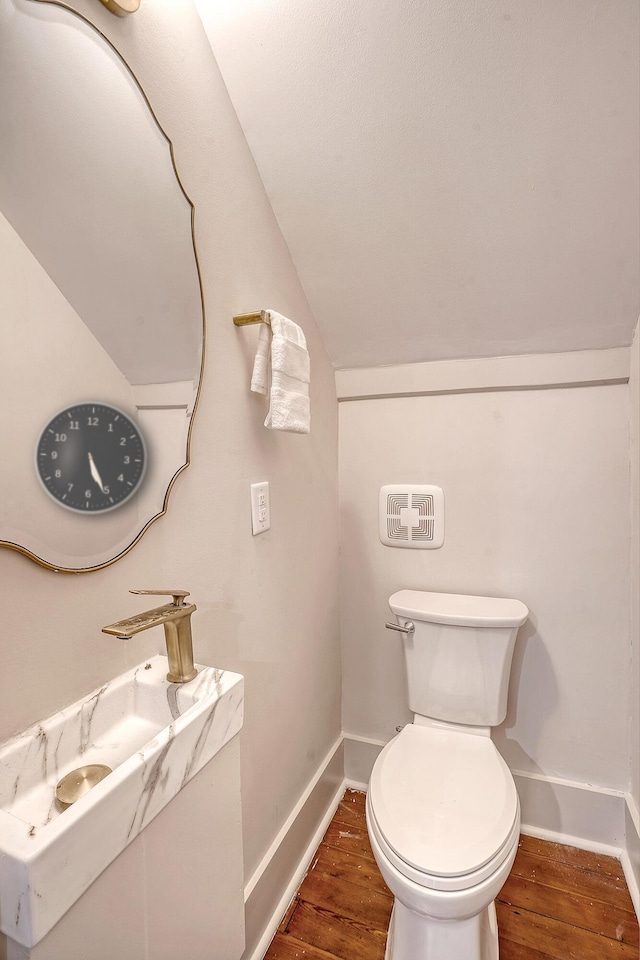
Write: 5,26
